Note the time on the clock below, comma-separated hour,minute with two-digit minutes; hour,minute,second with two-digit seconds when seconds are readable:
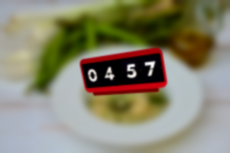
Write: 4,57
